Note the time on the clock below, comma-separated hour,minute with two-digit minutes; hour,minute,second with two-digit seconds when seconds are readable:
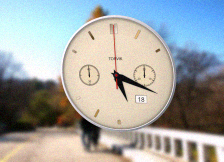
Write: 5,19
